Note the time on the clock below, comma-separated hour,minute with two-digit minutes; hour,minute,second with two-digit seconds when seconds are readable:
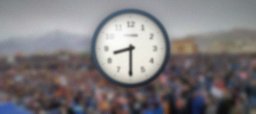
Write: 8,30
